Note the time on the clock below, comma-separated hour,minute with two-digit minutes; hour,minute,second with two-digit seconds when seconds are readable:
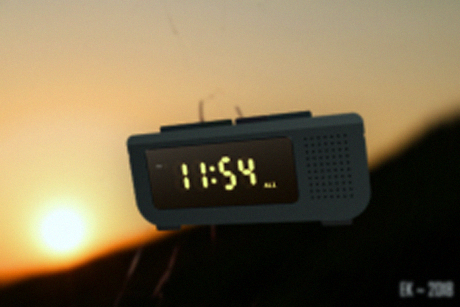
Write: 11,54
